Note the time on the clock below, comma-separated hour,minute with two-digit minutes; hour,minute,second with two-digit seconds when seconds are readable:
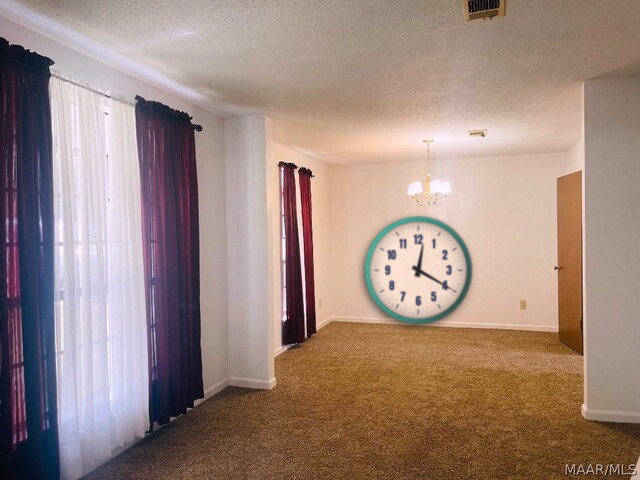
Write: 12,20
